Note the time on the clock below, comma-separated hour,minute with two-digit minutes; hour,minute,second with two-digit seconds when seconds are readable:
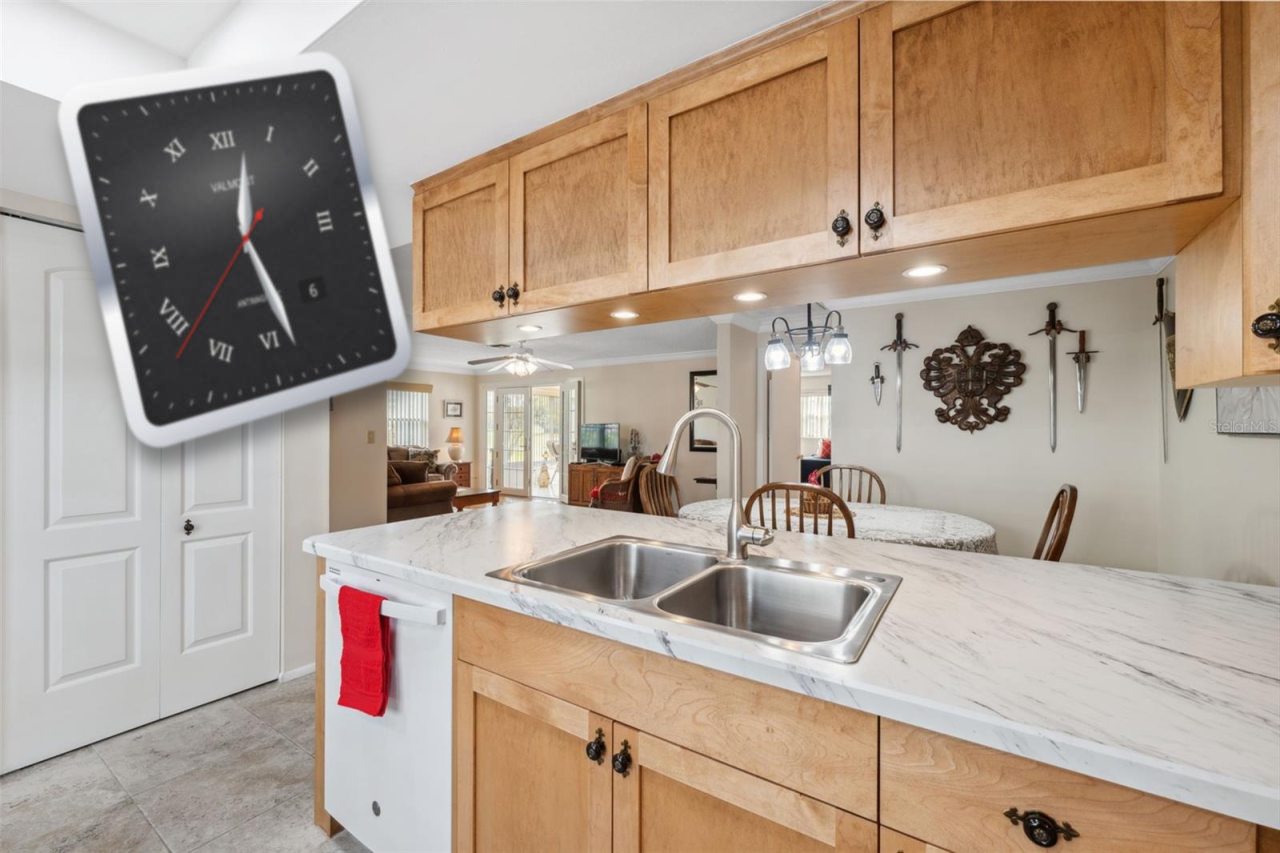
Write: 12,27,38
